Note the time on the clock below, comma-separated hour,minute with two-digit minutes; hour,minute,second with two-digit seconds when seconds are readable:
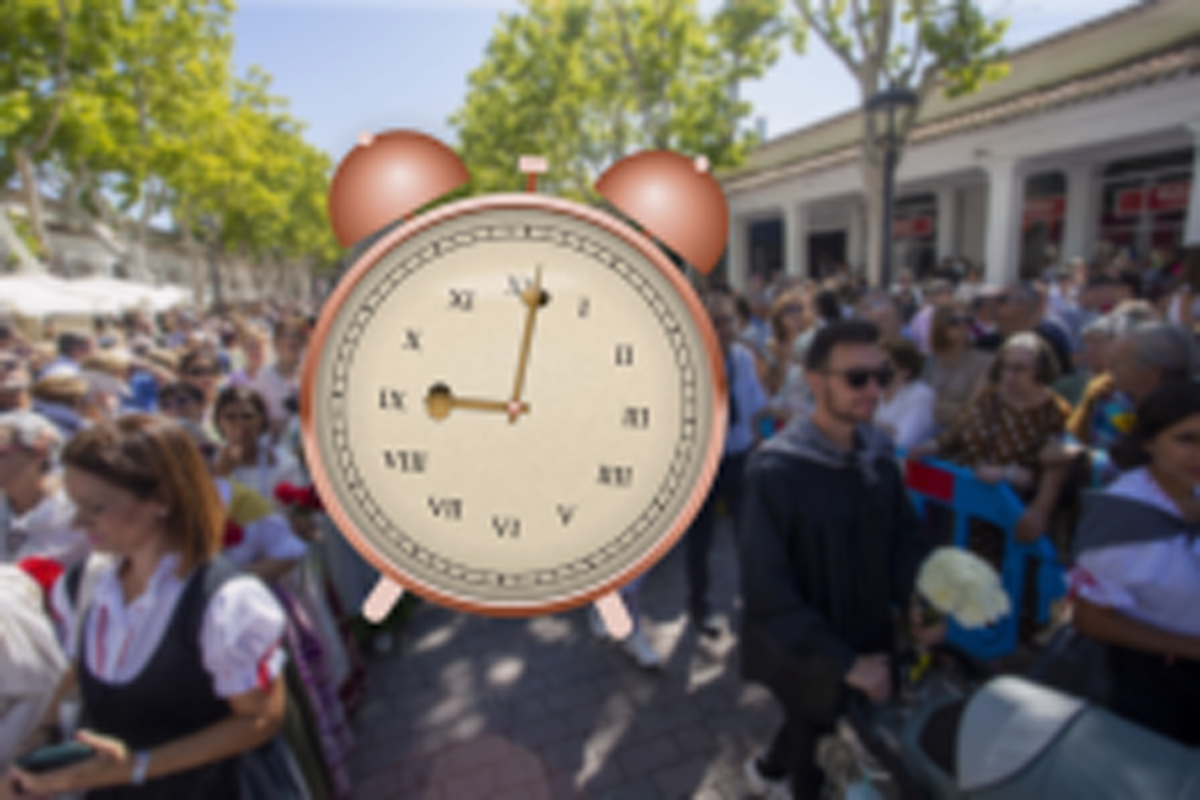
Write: 9,01
